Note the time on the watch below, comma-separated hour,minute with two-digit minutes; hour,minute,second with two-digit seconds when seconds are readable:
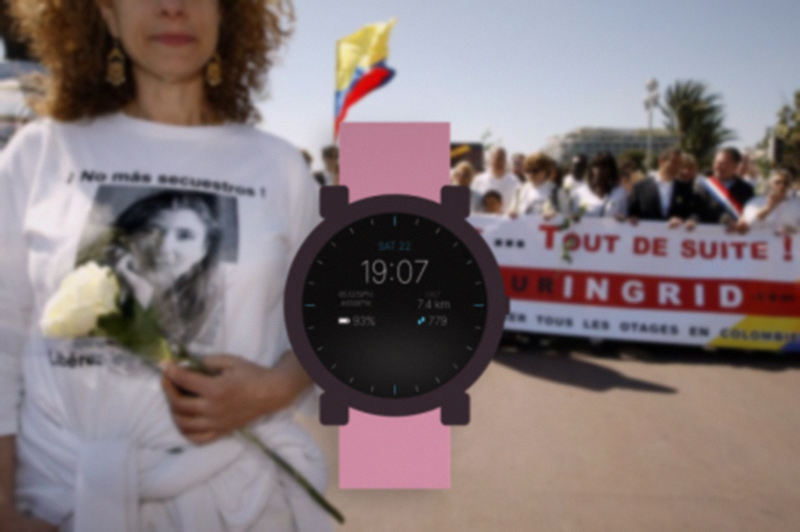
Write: 19,07
